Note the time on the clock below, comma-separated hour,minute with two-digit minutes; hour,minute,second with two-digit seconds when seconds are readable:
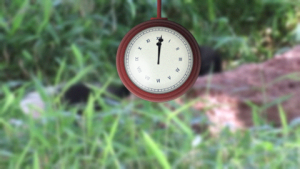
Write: 12,01
